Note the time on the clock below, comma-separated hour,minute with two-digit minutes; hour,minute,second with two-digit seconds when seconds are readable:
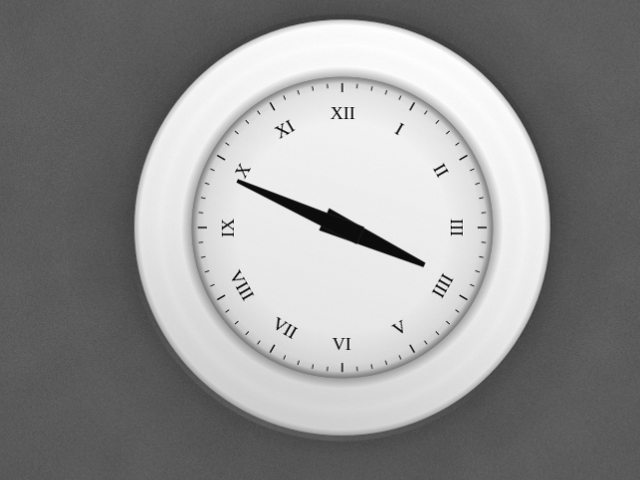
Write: 3,49
